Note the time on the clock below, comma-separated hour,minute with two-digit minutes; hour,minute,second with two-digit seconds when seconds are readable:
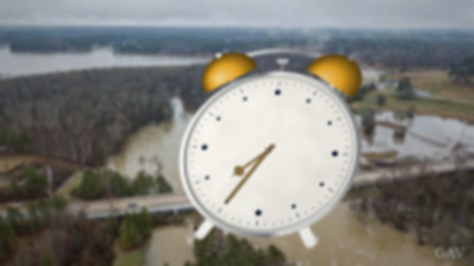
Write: 7,35
